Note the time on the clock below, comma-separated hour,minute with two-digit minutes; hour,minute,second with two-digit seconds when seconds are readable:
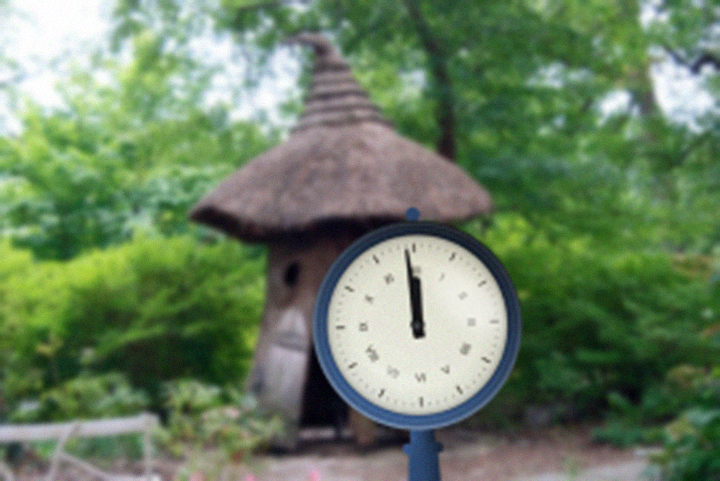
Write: 11,59
